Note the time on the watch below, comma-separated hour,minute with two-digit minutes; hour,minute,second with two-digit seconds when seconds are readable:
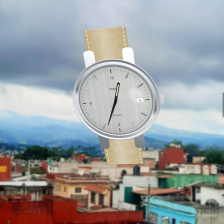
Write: 12,34
